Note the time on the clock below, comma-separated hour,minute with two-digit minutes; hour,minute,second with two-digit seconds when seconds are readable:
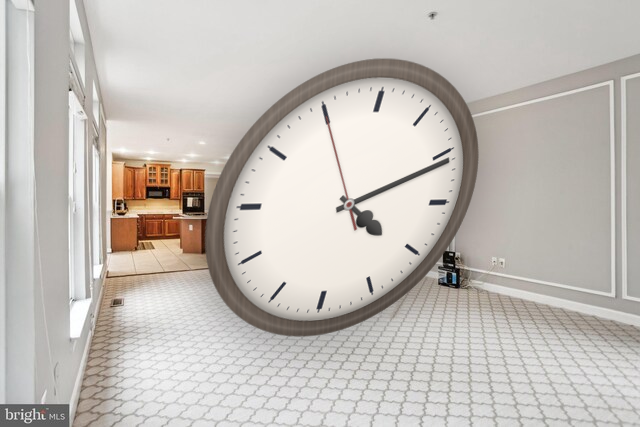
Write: 4,10,55
